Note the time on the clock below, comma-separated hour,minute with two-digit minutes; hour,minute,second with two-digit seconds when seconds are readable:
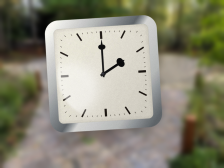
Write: 2,00
